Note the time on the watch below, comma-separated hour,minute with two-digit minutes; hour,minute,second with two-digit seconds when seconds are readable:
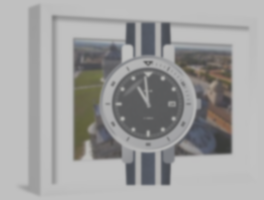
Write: 10,59
